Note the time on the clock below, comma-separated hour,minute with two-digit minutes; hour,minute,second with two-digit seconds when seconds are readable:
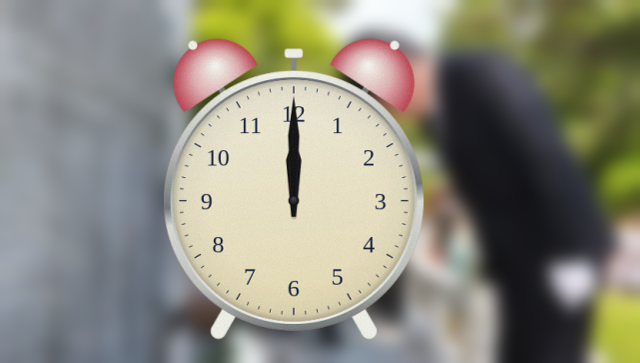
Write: 12,00
